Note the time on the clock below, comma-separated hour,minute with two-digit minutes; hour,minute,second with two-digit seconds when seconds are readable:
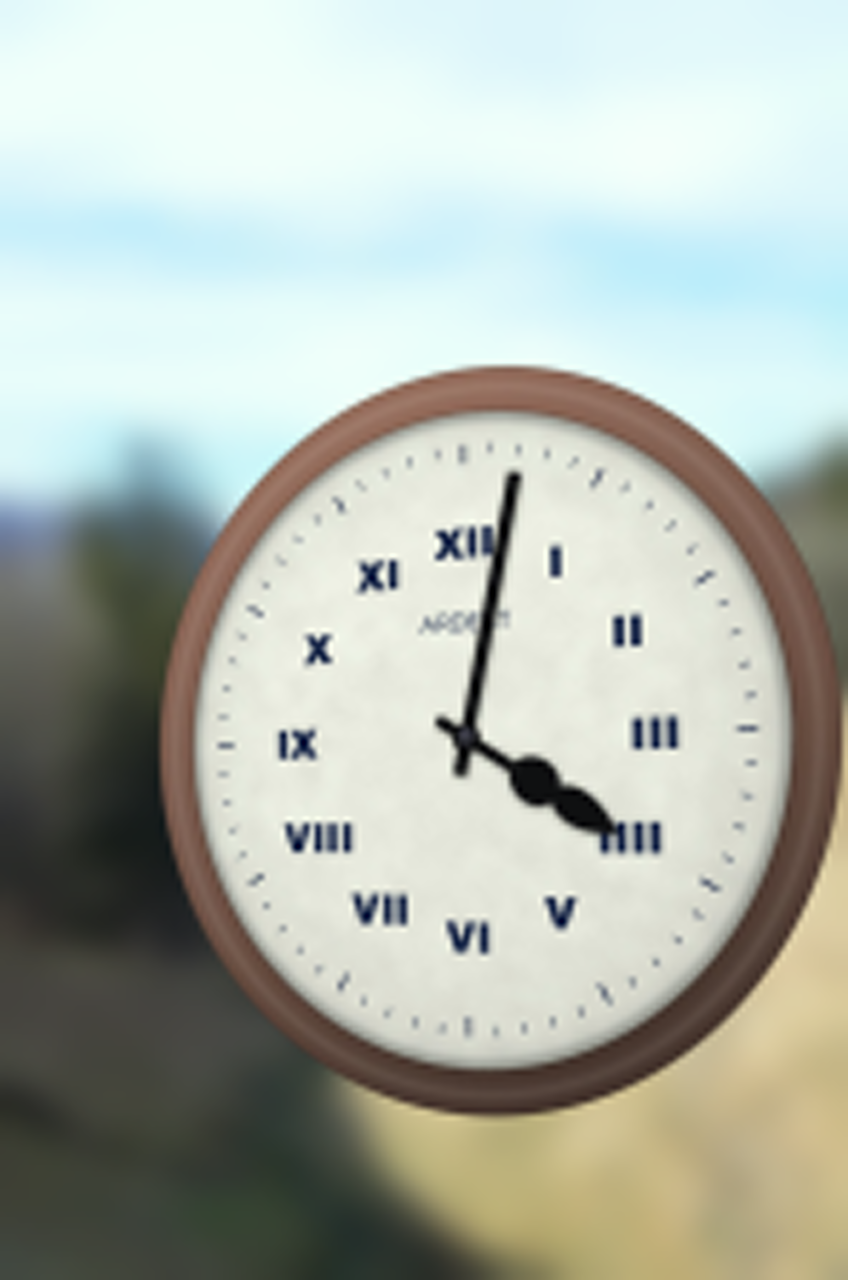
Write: 4,02
